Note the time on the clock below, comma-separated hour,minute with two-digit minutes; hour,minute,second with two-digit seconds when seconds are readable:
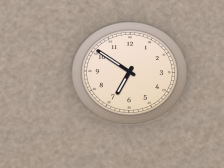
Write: 6,51
